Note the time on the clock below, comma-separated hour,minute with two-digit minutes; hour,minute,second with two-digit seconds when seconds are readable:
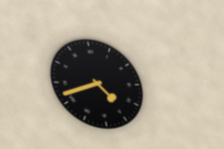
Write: 4,42
